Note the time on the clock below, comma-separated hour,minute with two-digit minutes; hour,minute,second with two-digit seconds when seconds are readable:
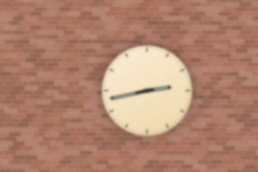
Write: 2,43
